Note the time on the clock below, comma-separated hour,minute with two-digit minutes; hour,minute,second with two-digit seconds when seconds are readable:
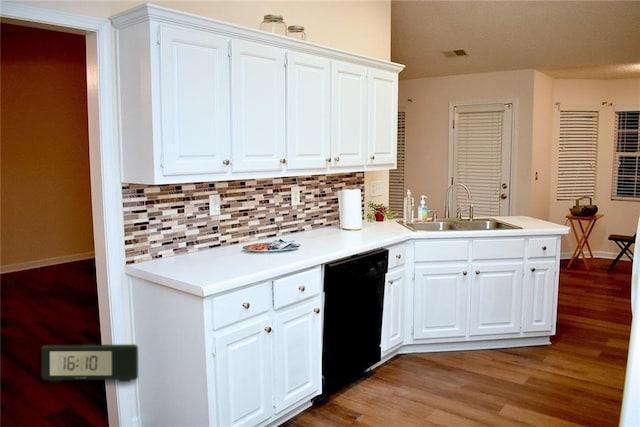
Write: 16,10
